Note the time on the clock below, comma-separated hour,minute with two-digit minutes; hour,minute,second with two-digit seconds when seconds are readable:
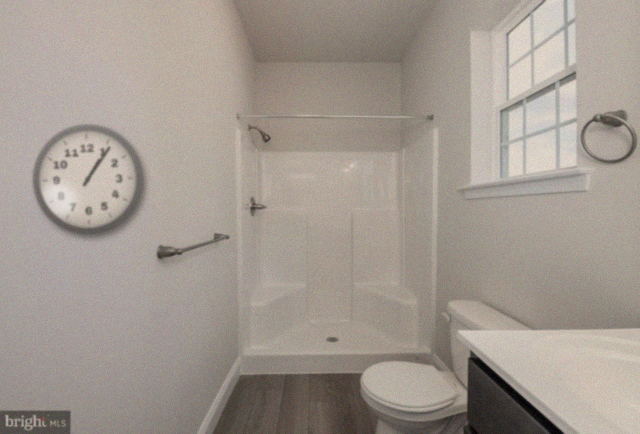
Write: 1,06
